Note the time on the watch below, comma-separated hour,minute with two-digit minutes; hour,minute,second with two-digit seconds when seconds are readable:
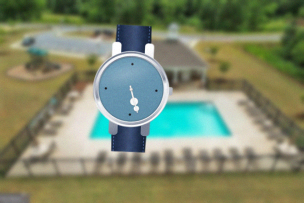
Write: 5,27
